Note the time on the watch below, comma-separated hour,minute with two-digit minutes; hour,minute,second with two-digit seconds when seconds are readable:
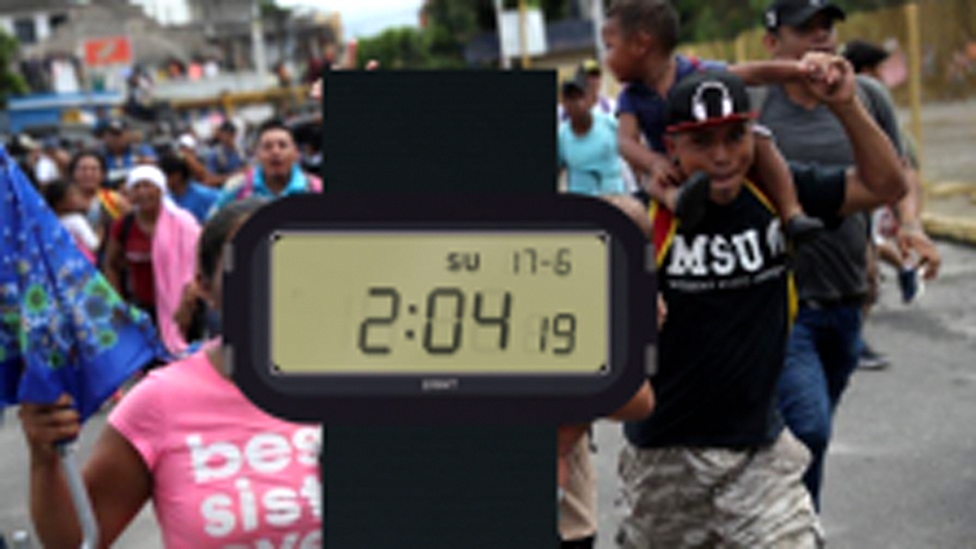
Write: 2,04,19
